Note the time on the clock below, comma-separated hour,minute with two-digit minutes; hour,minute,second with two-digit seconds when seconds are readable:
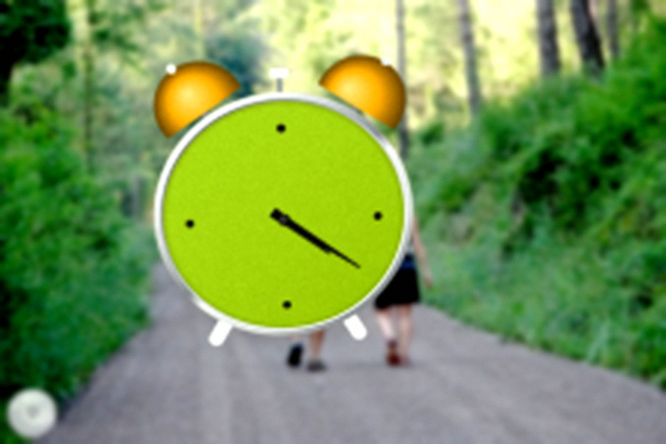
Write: 4,21
